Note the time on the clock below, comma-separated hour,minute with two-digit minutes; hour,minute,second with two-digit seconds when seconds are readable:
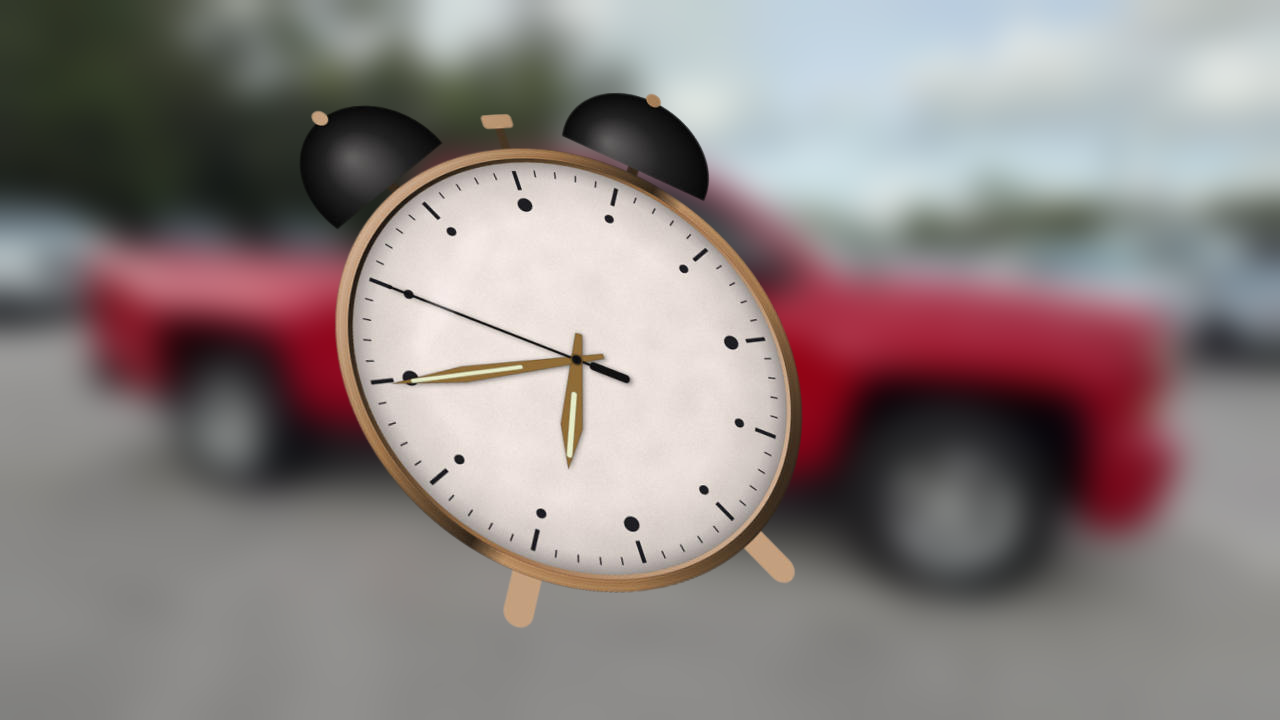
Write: 6,44,50
